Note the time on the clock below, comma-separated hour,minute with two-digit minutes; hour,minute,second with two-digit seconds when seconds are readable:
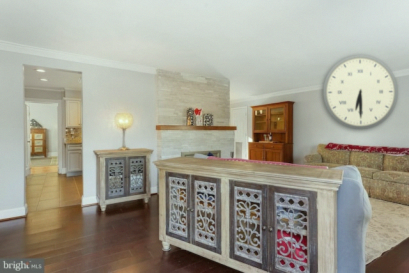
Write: 6,30
